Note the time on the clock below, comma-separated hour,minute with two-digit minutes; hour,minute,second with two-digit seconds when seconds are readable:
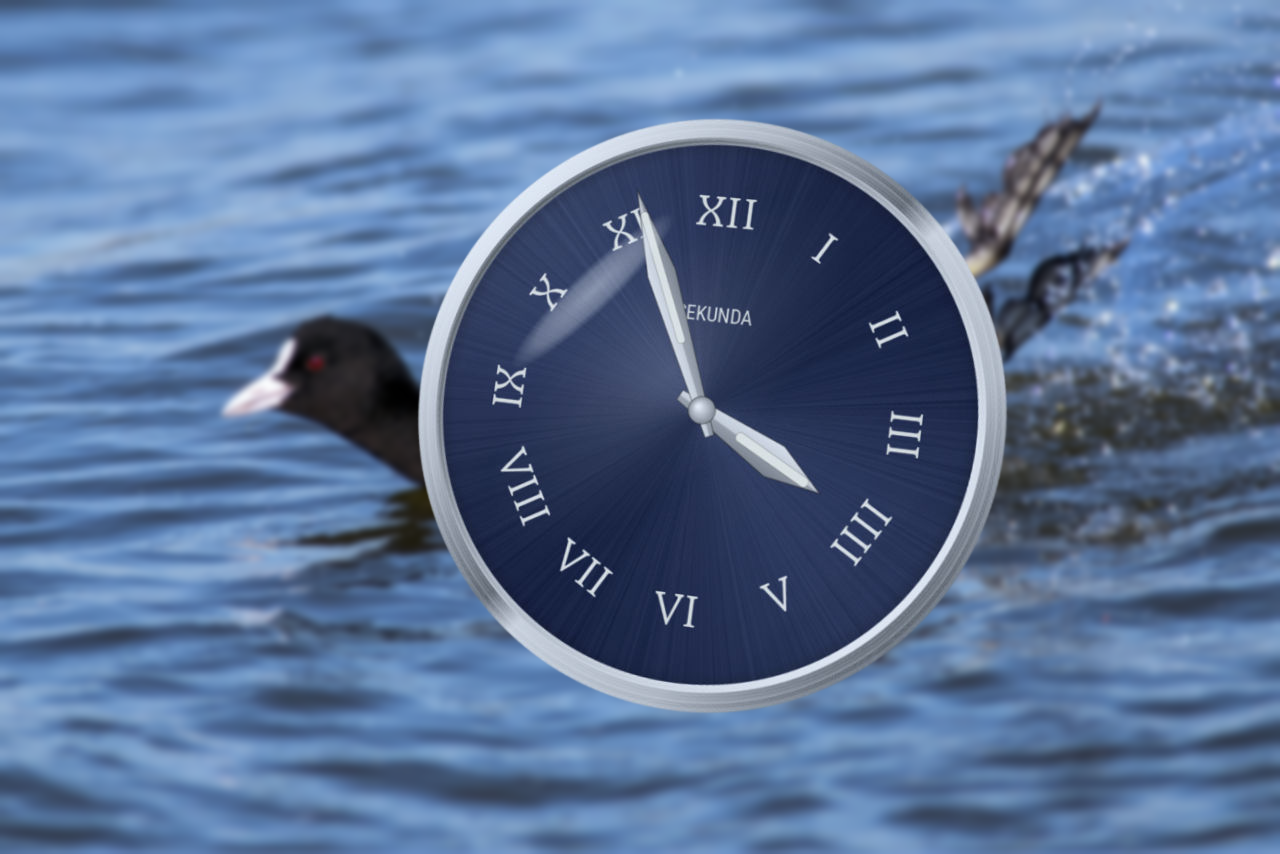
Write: 3,56
